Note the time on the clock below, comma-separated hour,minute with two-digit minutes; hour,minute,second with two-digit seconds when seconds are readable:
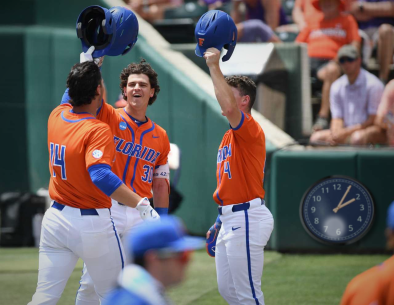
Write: 2,05
